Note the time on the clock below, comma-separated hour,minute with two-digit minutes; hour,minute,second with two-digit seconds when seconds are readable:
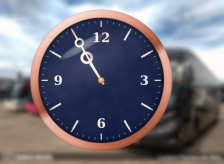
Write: 10,55
